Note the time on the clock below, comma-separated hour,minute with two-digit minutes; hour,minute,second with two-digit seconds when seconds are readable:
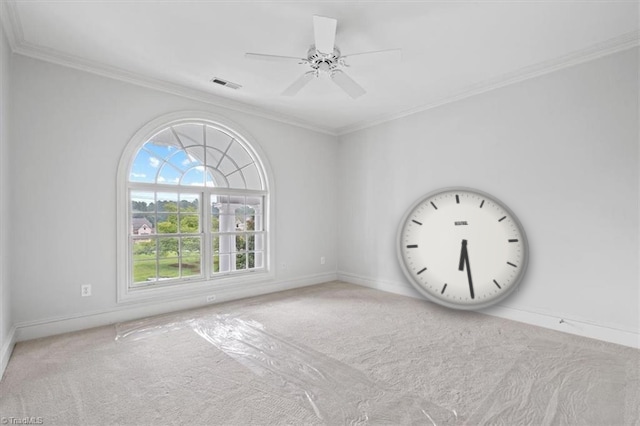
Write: 6,30
